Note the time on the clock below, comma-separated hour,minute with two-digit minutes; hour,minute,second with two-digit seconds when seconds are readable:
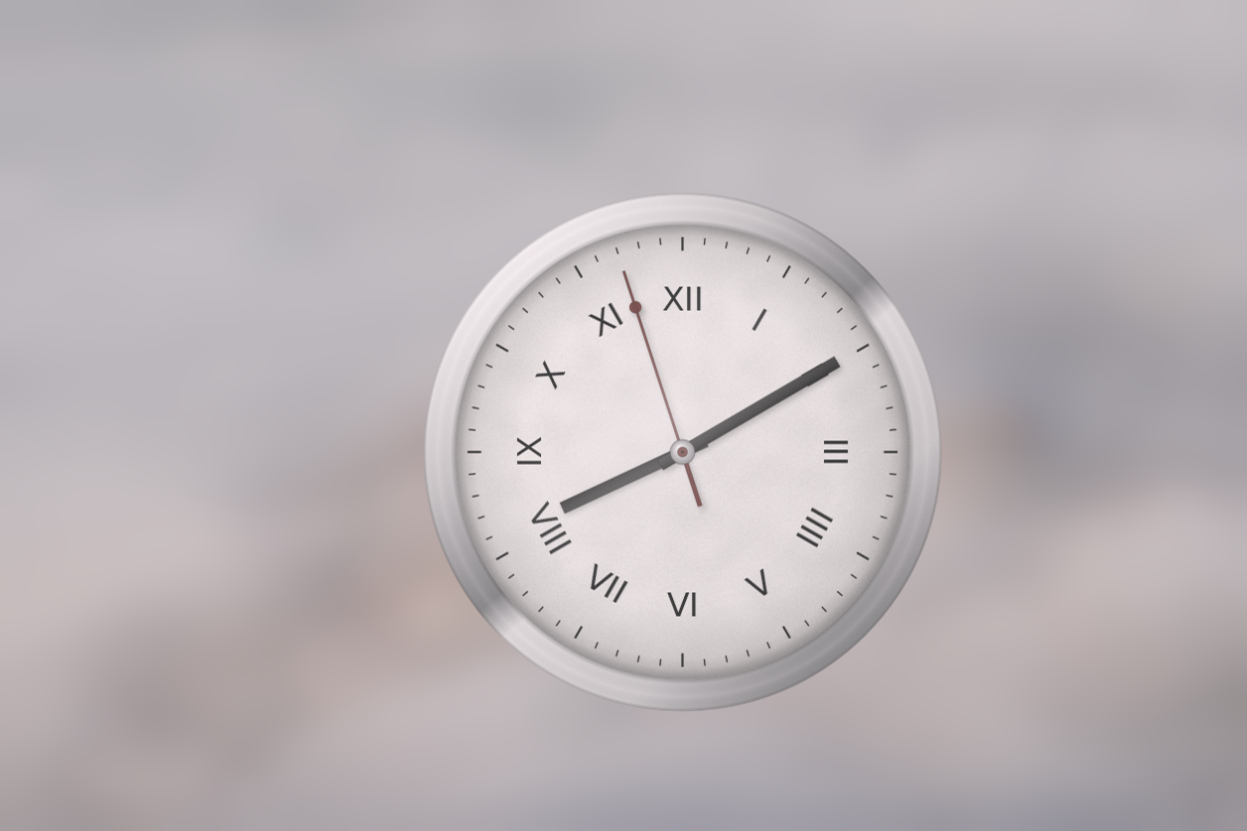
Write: 8,09,57
